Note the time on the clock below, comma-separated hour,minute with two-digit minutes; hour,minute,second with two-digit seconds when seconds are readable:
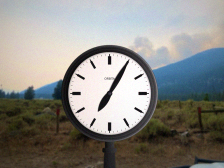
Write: 7,05
